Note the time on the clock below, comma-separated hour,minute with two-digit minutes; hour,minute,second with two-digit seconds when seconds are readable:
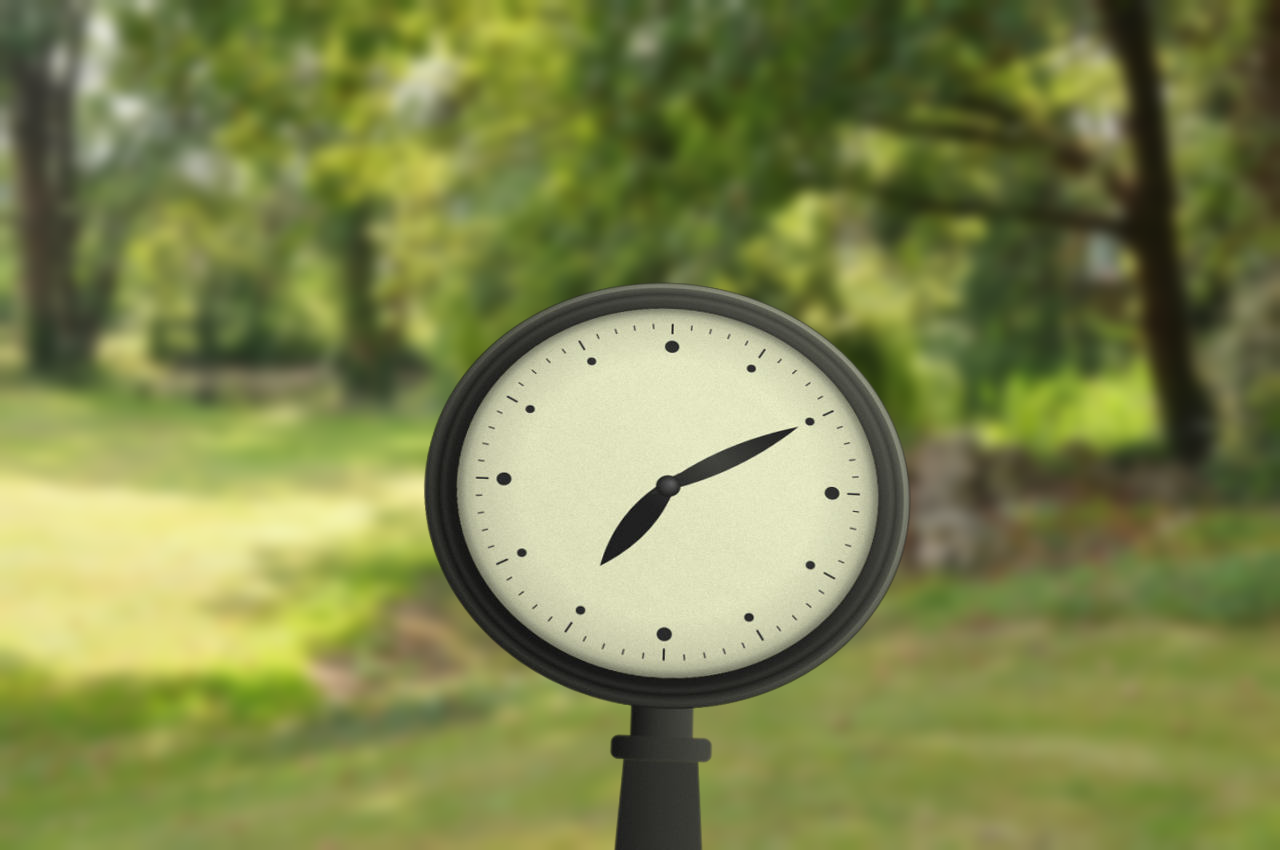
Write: 7,10
